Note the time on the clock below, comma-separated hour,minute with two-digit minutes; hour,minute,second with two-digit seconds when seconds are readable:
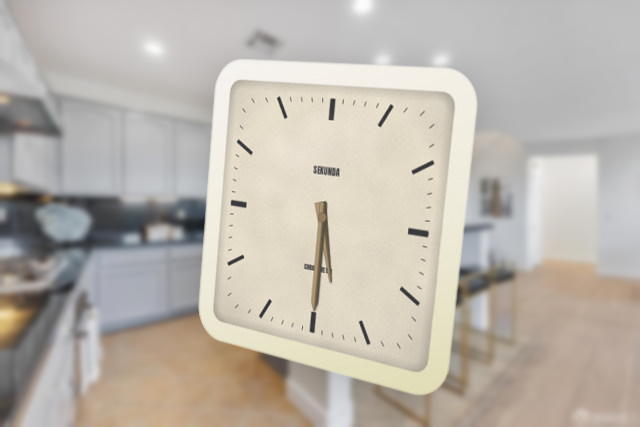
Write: 5,30
